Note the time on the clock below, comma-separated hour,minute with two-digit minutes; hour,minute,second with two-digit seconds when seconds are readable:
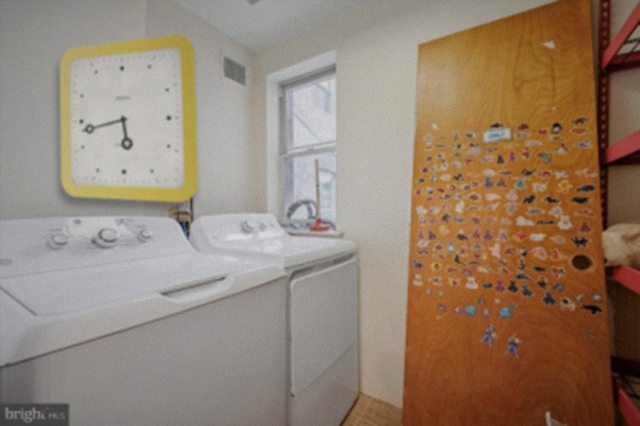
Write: 5,43
